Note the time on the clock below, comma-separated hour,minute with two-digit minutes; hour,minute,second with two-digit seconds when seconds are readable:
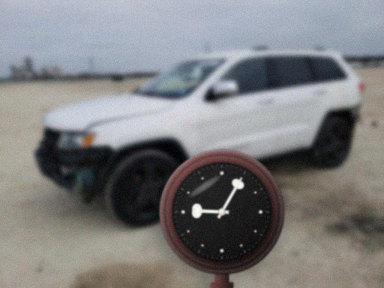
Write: 9,05
